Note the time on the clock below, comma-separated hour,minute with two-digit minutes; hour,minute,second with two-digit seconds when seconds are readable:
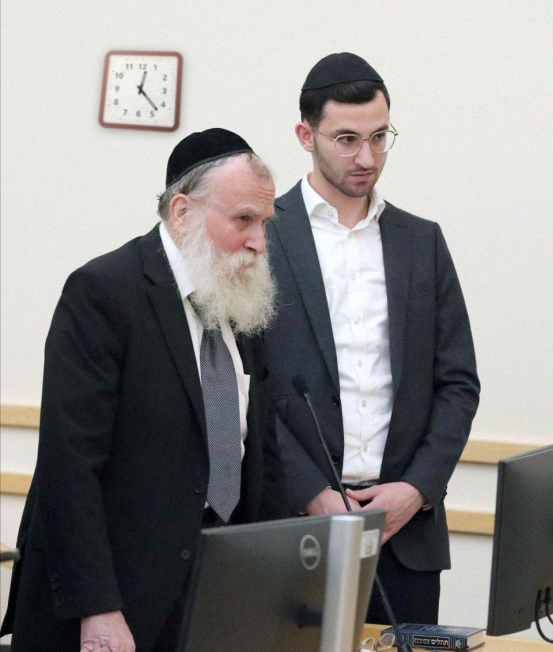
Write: 12,23
